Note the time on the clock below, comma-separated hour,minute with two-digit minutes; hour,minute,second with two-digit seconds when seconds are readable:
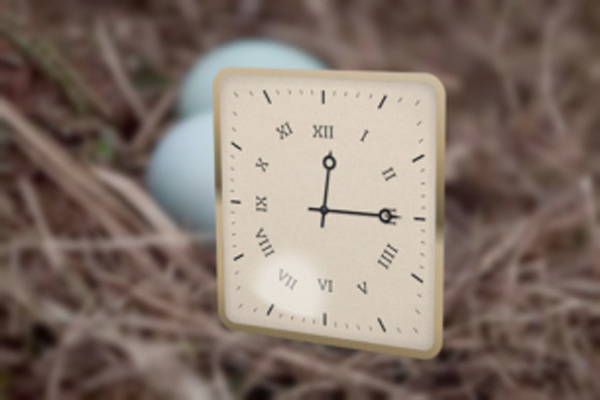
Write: 12,15
